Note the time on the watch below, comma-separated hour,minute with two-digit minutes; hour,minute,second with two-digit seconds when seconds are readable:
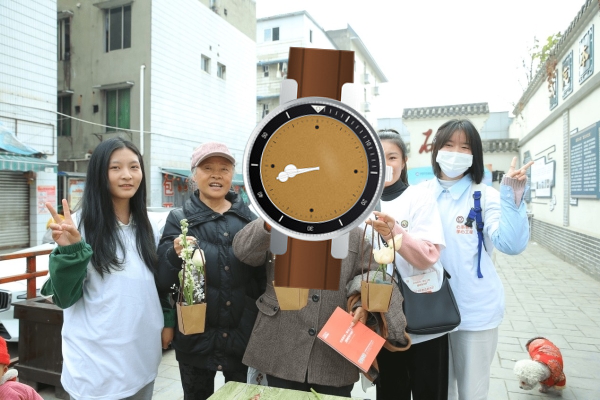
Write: 8,42
